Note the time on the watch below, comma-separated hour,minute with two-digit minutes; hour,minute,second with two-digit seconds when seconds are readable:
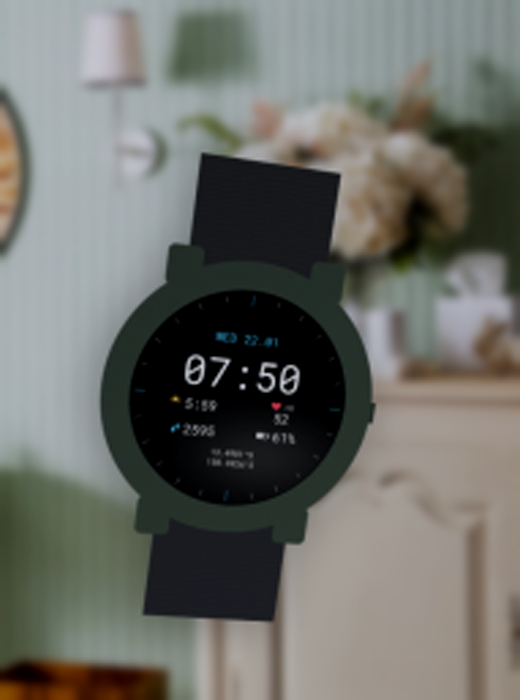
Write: 7,50
